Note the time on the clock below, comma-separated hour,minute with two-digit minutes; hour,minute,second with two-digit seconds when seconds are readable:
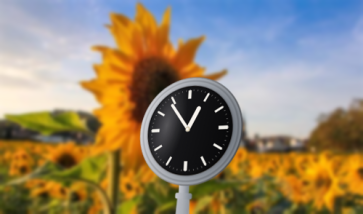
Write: 12,54
